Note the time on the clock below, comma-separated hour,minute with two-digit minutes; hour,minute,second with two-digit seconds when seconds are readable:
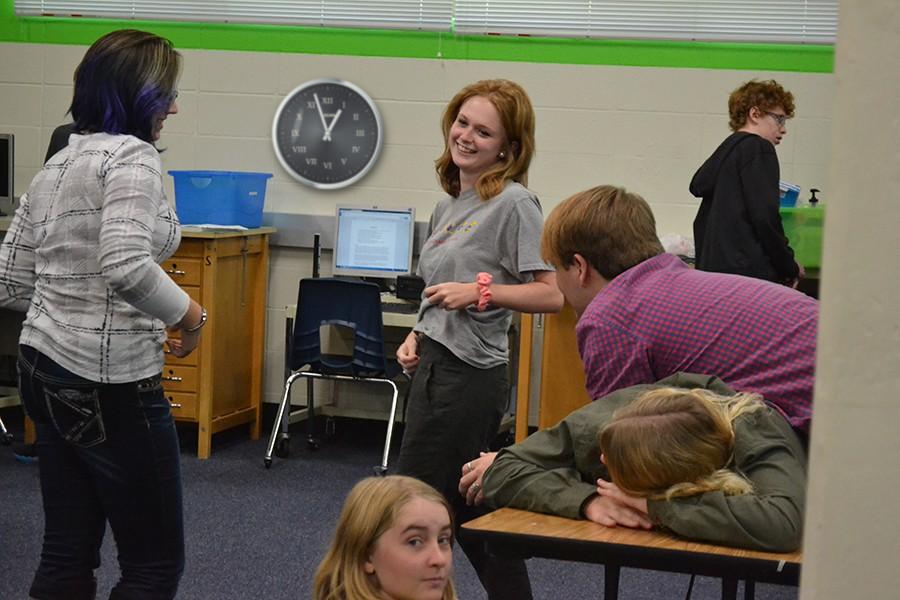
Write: 12,57
